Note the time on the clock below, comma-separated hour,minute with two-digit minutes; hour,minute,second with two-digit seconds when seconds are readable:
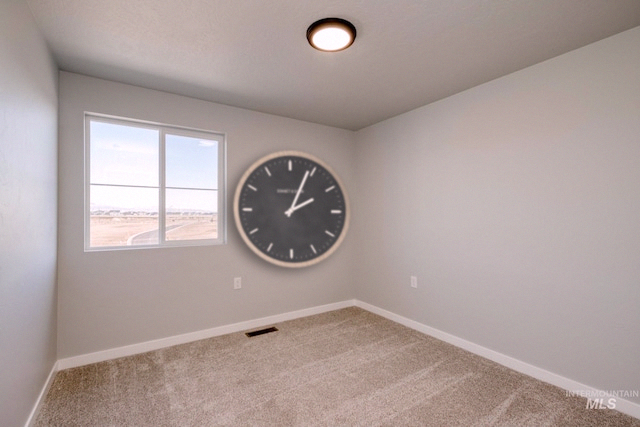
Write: 2,04
